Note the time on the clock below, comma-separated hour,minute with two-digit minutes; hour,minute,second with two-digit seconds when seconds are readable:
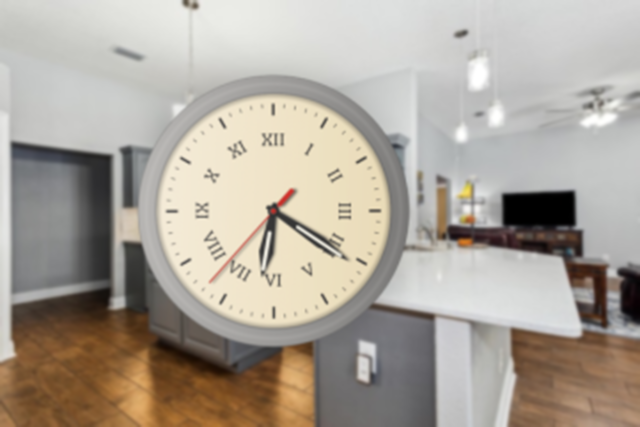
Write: 6,20,37
